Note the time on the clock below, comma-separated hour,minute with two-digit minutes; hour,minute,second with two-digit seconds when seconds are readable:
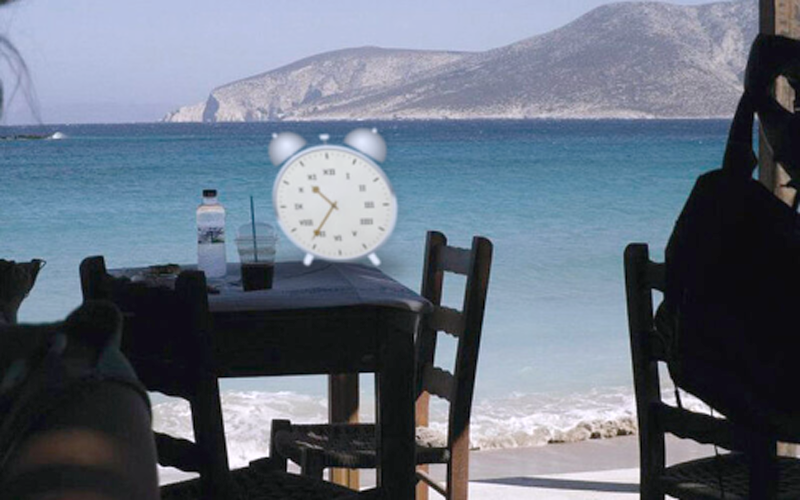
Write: 10,36
